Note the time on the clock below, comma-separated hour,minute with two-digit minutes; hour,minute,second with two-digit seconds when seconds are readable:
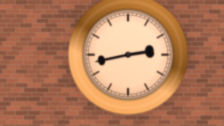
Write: 2,43
